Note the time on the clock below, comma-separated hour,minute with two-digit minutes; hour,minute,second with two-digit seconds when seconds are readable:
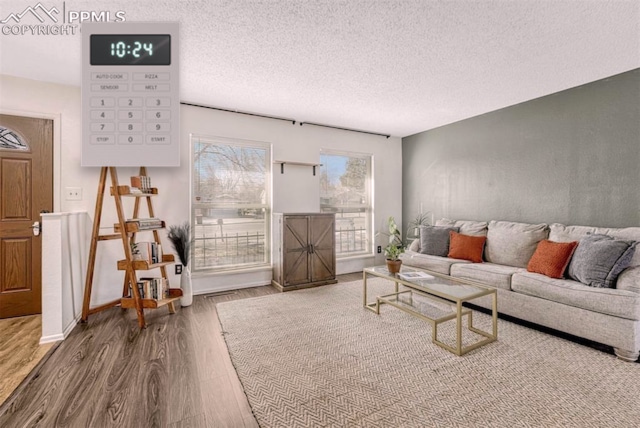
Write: 10,24
